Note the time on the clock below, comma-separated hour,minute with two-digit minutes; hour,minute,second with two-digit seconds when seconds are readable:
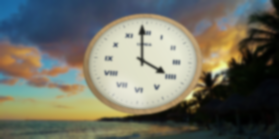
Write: 3,59
